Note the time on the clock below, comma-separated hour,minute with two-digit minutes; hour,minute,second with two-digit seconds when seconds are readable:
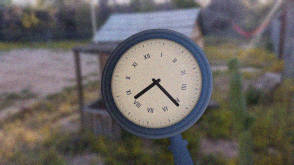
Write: 8,26
